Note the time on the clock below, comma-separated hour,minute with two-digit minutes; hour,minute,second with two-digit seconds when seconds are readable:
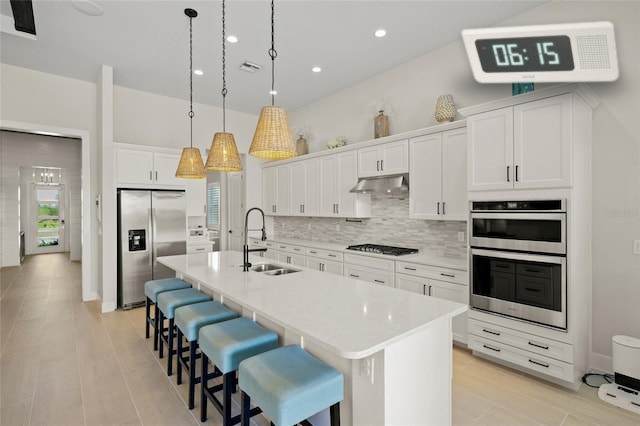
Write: 6,15
